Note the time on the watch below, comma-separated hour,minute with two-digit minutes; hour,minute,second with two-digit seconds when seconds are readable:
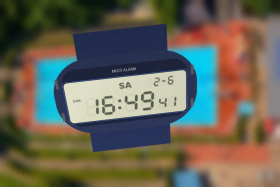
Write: 16,49,41
